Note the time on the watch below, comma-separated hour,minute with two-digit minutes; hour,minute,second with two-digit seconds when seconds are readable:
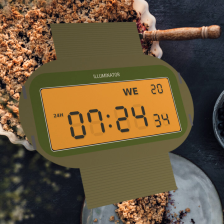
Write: 7,24,34
